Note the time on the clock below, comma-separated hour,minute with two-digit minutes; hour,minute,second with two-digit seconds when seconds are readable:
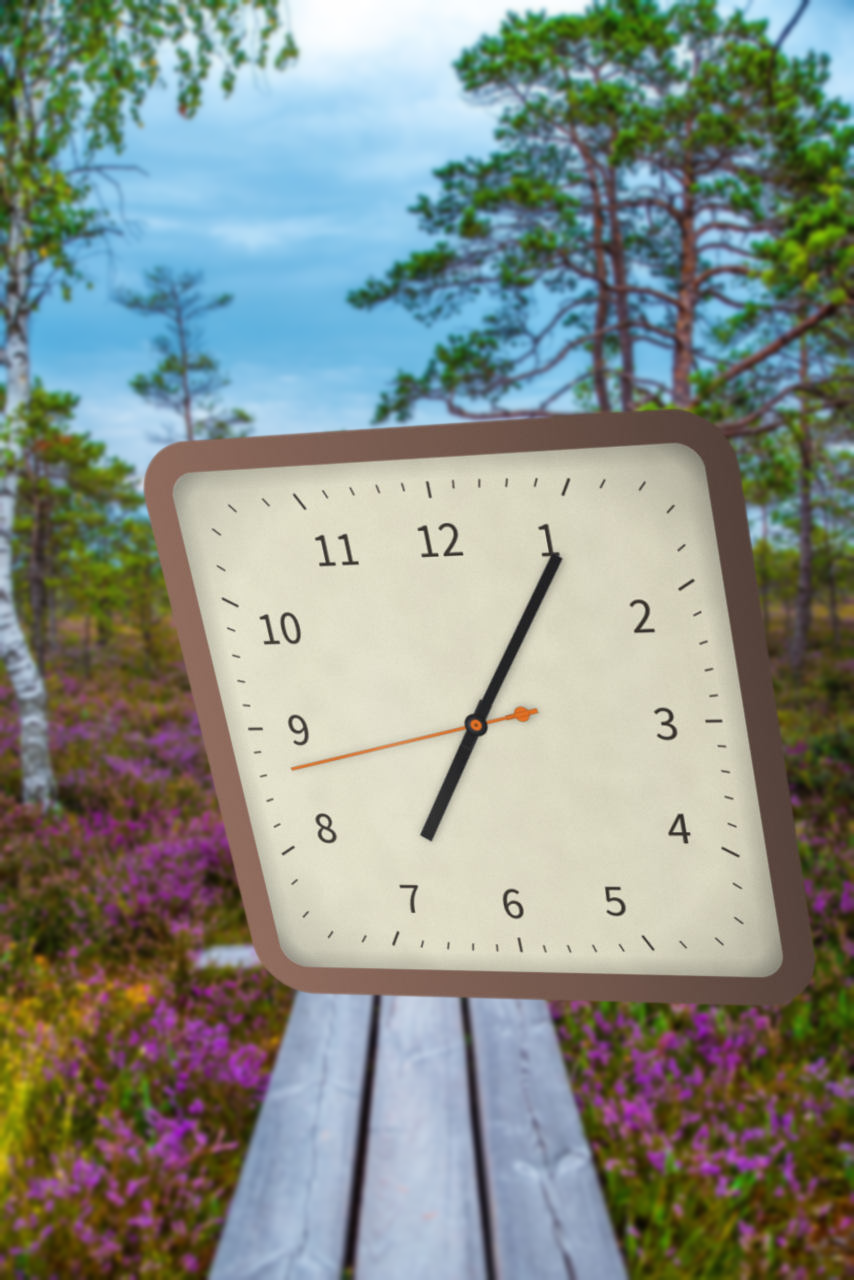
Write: 7,05,43
